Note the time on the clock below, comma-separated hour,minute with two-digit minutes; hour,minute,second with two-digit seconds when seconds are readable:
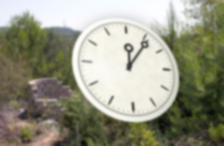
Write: 12,06
